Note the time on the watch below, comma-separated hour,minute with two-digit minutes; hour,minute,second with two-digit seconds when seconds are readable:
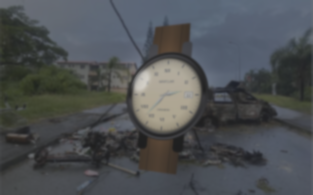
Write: 2,37
